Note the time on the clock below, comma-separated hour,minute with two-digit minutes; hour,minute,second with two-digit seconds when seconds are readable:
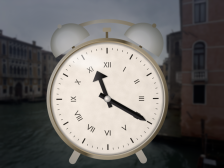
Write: 11,20
